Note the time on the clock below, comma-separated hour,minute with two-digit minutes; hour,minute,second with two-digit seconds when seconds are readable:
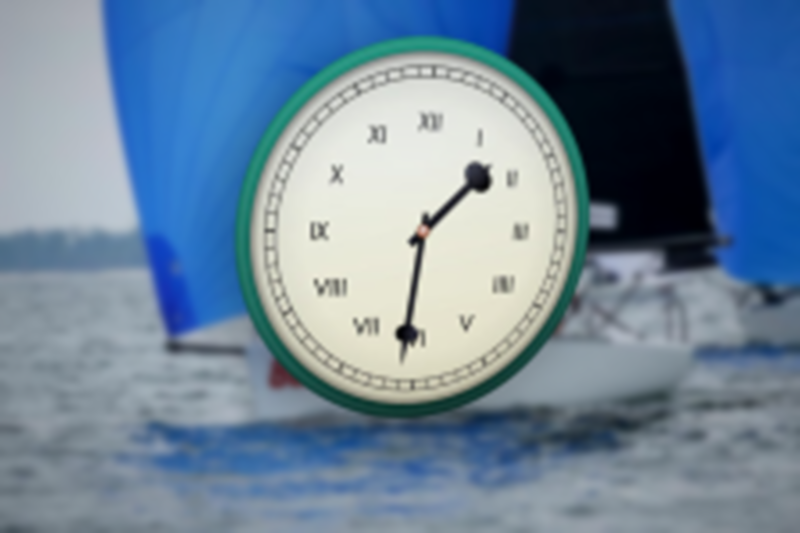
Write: 1,31
